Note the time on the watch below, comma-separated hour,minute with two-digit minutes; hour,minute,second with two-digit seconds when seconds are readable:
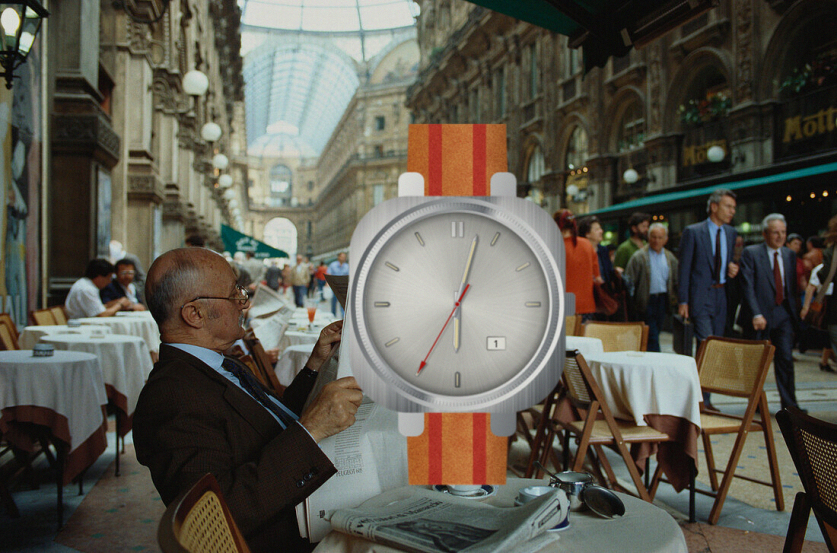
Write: 6,02,35
